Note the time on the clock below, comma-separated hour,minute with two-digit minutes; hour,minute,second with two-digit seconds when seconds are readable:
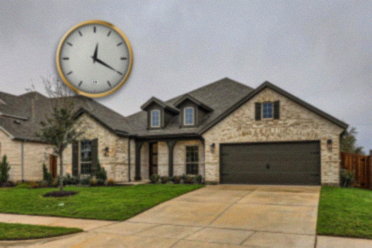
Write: 12,20
